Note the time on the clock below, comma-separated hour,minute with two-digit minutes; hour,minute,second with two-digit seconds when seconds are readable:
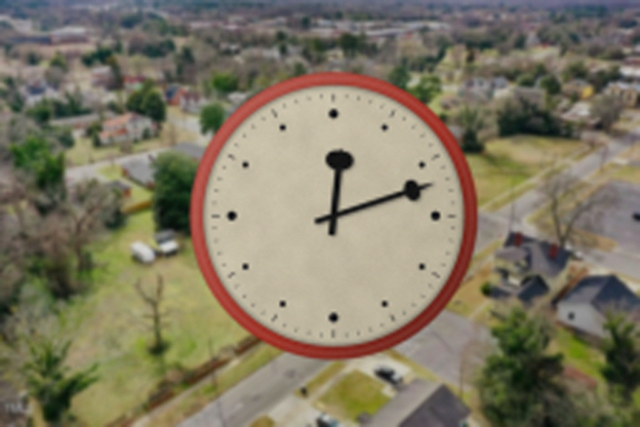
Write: 12,12
